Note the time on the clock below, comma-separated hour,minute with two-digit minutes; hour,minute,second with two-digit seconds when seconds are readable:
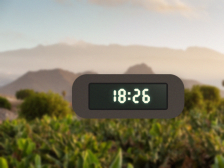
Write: 18,26
